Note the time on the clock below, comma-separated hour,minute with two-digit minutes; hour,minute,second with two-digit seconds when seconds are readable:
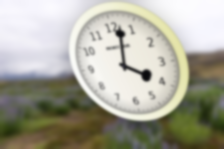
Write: 4,02
